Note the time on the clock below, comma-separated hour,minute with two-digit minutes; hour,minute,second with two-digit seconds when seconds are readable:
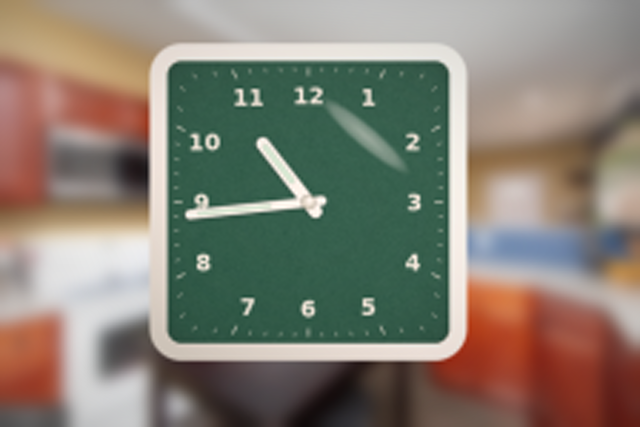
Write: 10,44
